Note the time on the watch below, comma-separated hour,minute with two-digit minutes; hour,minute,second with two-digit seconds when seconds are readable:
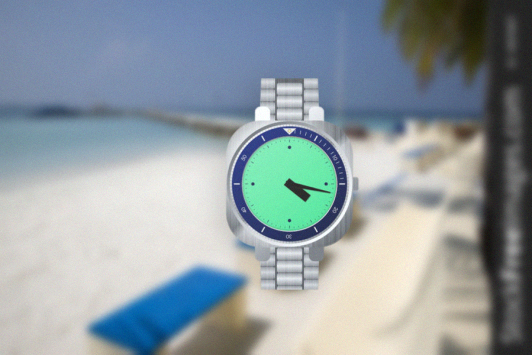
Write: 4,17
